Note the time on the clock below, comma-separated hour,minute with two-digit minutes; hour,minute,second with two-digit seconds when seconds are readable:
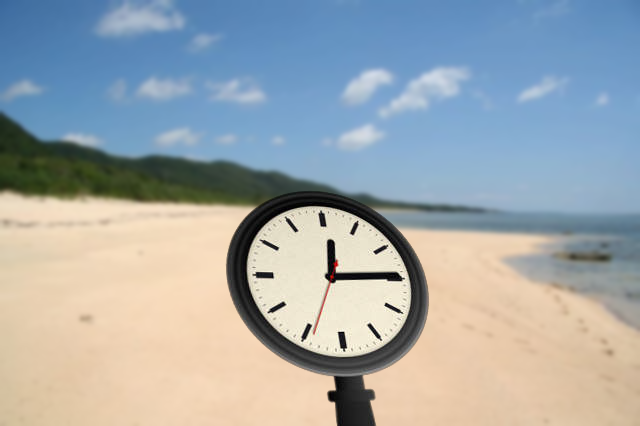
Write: 12,14,34
